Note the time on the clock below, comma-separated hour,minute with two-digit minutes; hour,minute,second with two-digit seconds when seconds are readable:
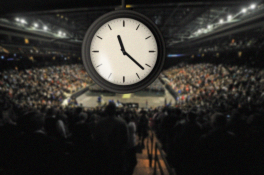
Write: 11,22
